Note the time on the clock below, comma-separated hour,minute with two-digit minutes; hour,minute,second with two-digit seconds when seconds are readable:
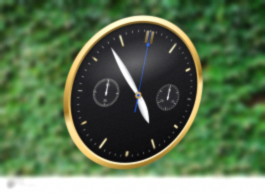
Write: 4,53
